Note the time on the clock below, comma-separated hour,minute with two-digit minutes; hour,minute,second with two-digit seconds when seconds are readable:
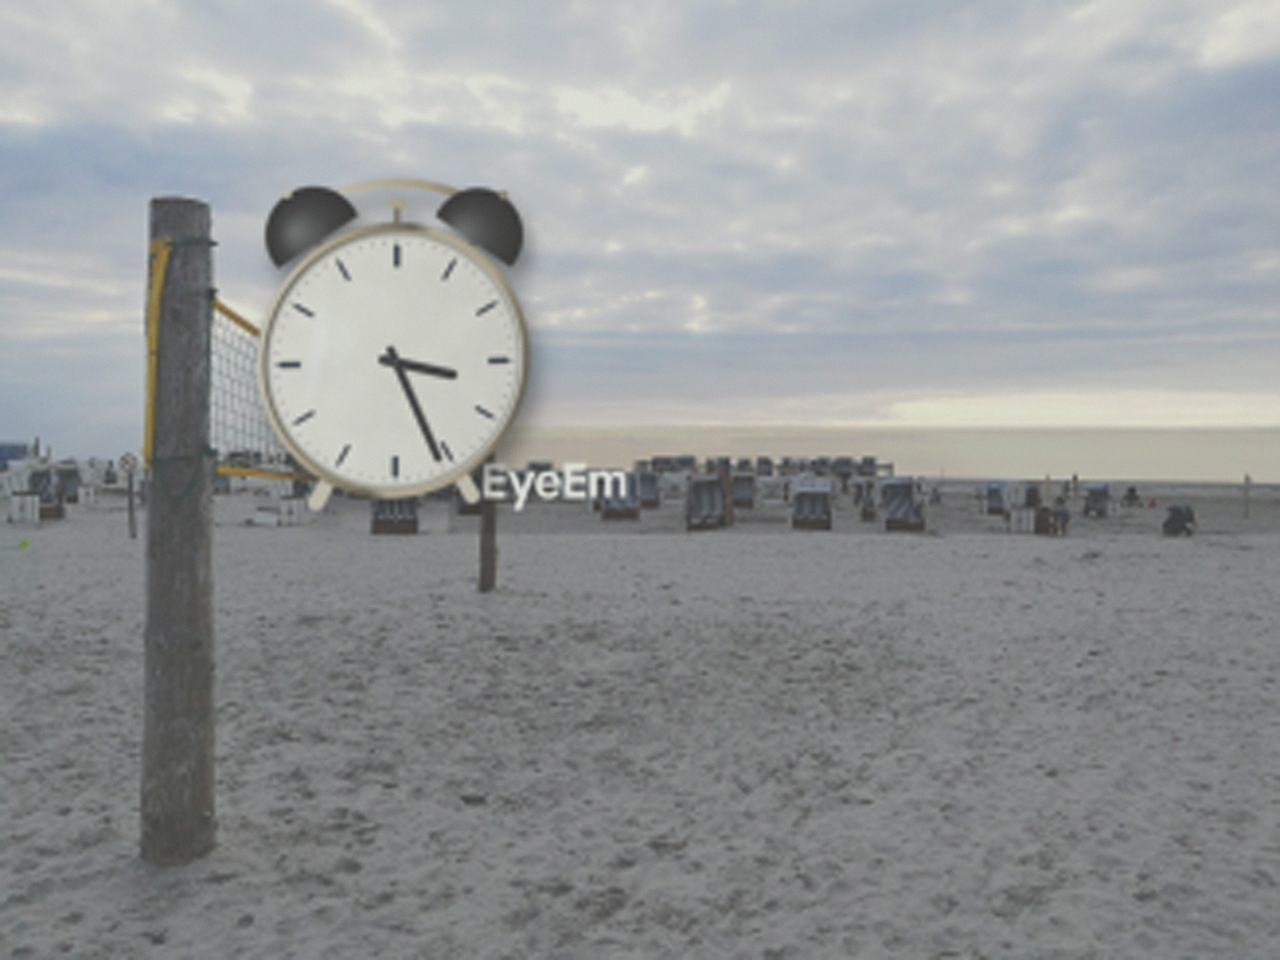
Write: 3,26
